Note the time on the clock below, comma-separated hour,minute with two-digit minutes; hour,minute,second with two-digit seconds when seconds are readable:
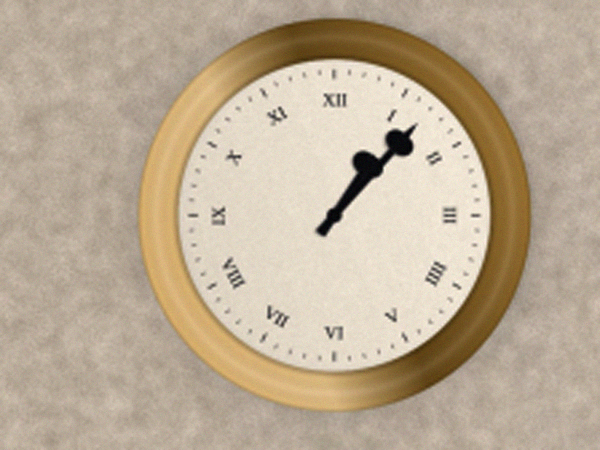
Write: 1,07
